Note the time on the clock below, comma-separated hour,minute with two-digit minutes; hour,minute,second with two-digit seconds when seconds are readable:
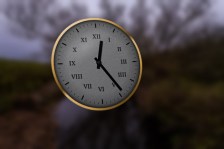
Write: 12,24
